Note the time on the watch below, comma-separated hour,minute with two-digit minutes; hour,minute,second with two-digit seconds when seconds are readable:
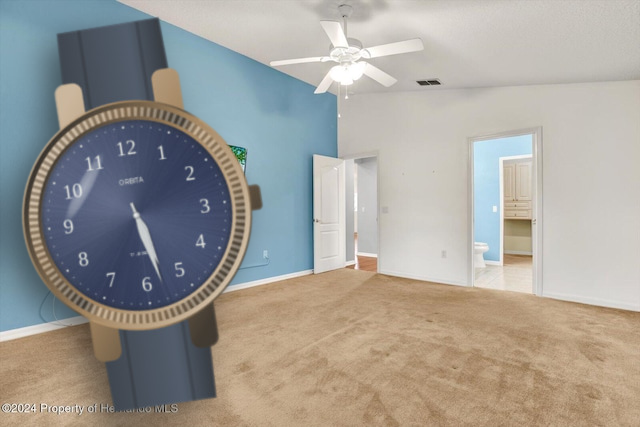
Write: 5,28
